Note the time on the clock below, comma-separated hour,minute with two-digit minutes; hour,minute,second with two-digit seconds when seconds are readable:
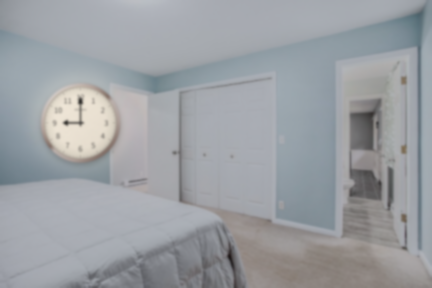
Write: 9,00
